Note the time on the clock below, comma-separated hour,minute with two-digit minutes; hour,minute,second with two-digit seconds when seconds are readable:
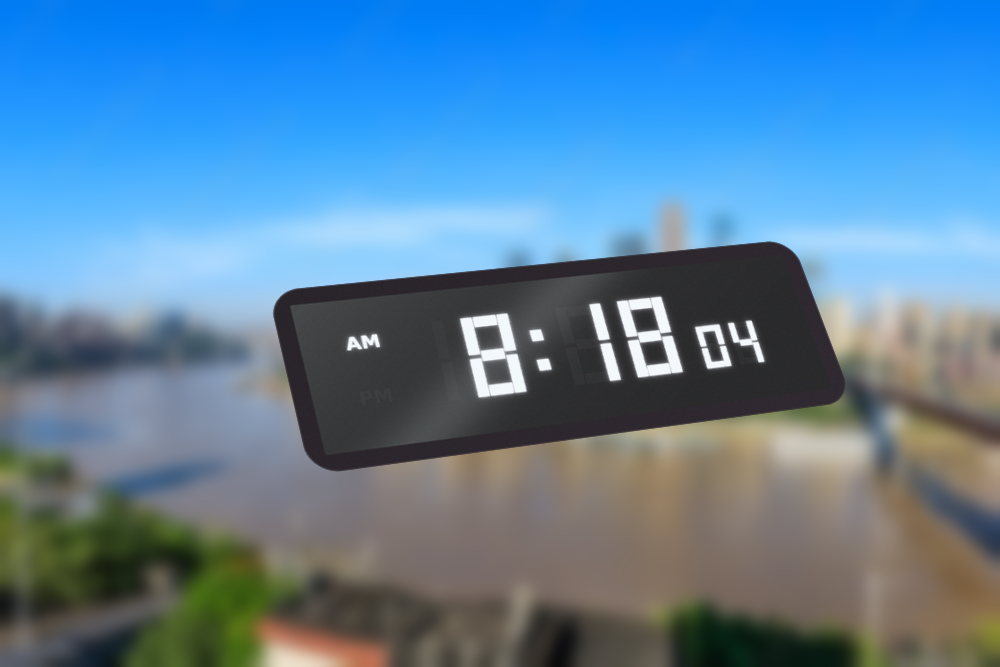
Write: 8,18,04
